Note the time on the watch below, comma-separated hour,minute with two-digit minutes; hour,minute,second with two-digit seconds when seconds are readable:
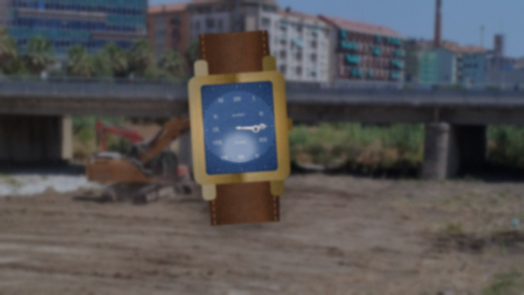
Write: 3,15
